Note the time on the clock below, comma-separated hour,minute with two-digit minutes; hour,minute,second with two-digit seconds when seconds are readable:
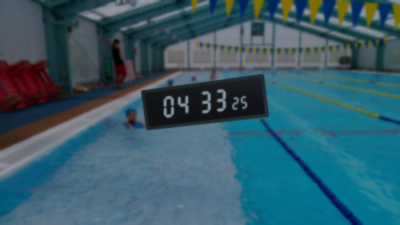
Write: 4,33,25
